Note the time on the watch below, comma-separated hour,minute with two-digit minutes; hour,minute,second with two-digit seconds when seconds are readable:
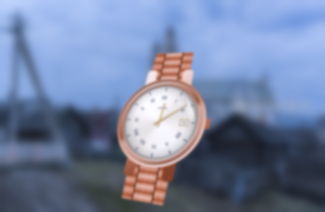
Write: 12,09
